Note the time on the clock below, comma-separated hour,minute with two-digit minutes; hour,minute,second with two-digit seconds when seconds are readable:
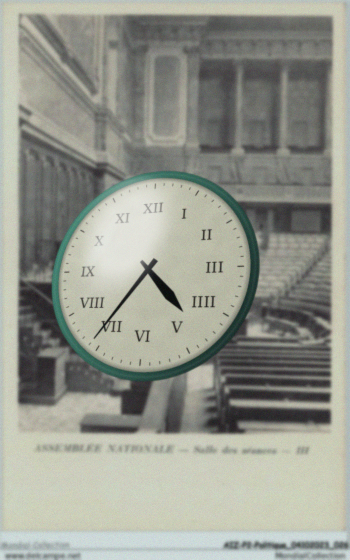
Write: 4,36
